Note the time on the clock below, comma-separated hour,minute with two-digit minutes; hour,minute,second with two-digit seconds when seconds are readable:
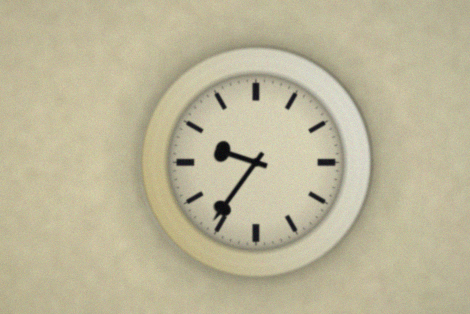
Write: 9,36
